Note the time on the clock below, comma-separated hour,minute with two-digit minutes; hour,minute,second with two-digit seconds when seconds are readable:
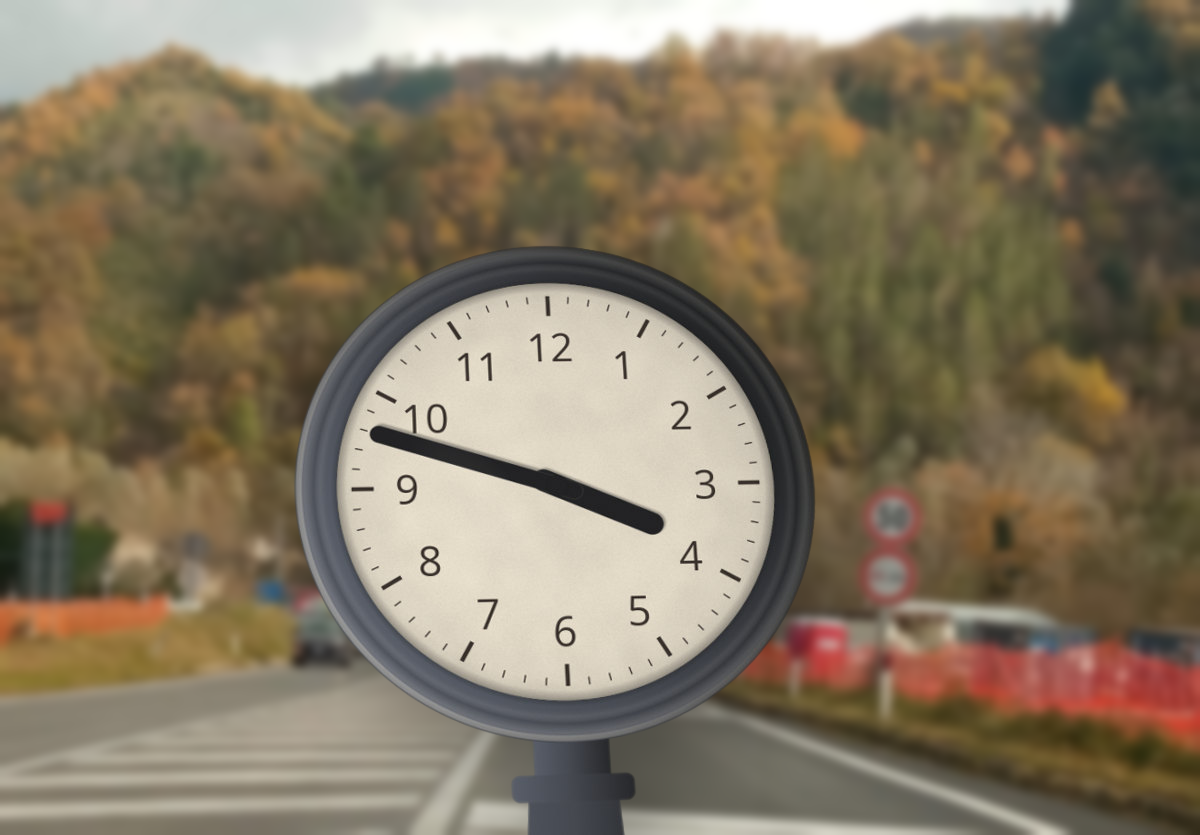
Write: 3,48
